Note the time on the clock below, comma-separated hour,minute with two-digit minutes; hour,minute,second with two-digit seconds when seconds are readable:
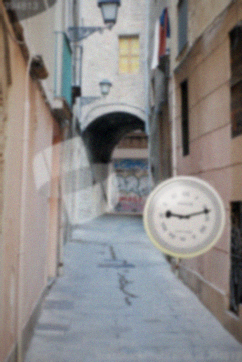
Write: 9,12
